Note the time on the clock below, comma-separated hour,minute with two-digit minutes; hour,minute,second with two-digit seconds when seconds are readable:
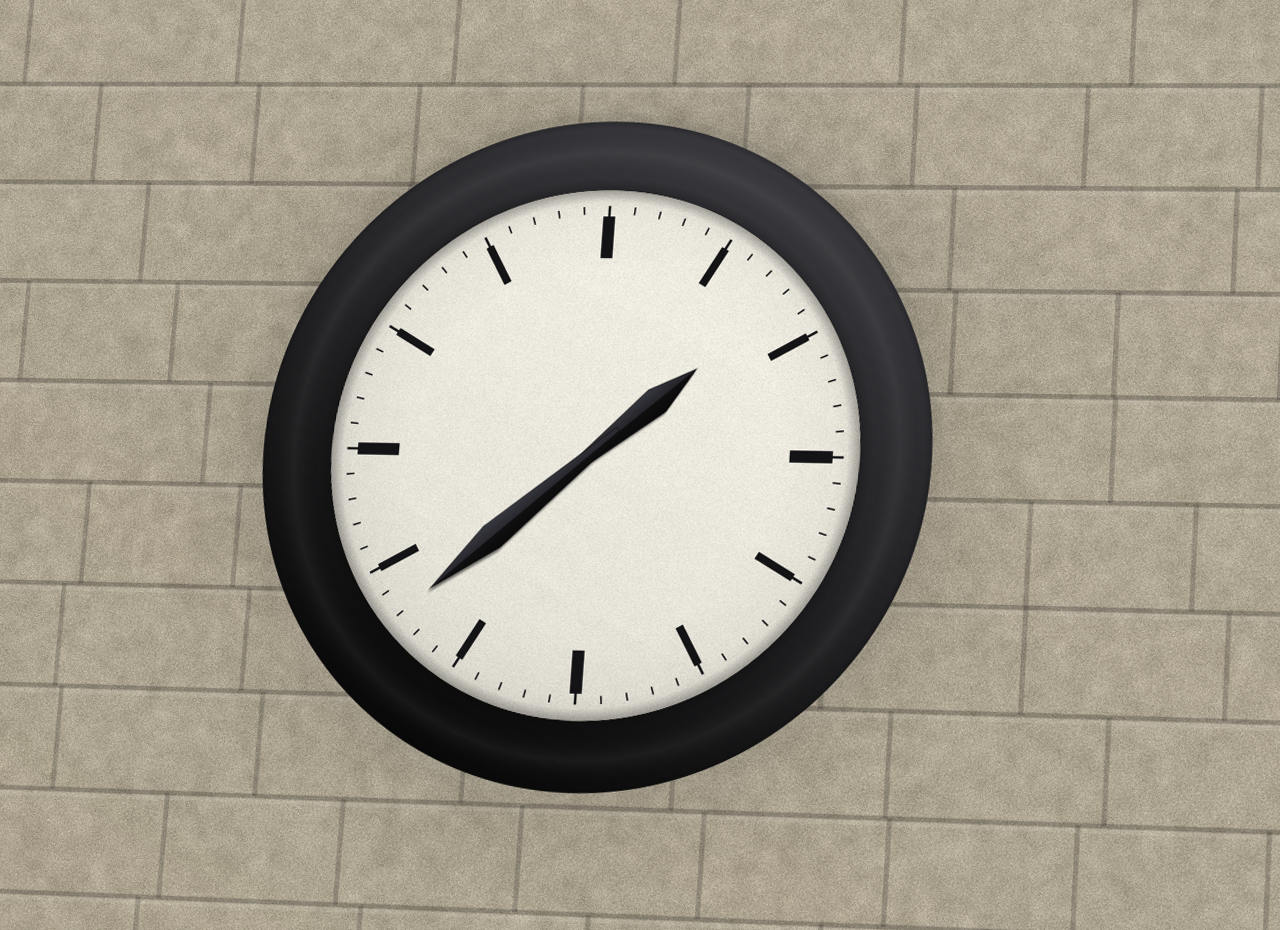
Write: 1,38
